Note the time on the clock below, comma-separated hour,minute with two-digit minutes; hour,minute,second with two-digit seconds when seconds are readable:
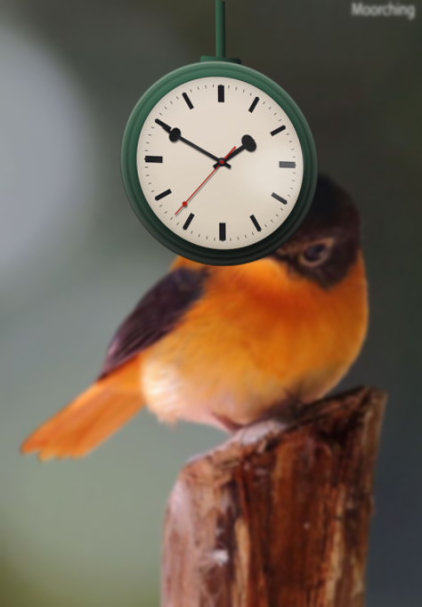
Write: 1,49,37
